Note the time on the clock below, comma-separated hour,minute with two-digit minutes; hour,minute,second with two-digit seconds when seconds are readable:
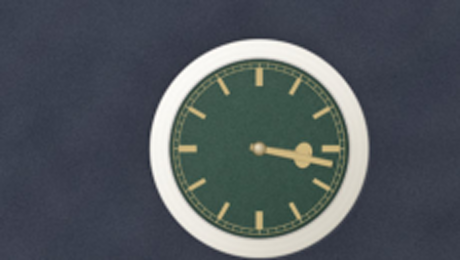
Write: 3,17
